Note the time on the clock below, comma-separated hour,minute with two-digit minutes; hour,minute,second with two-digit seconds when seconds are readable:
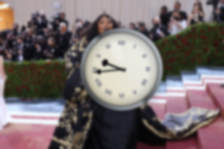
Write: 9,44
